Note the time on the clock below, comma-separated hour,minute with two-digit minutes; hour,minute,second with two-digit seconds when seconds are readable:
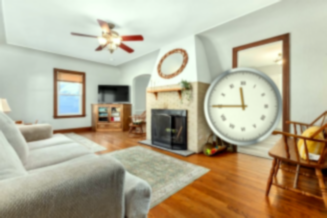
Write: 11,45
